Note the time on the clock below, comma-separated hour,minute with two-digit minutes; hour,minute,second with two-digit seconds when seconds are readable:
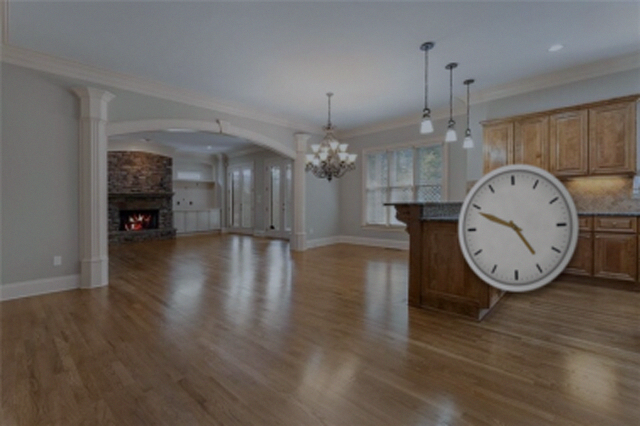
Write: 4,49
